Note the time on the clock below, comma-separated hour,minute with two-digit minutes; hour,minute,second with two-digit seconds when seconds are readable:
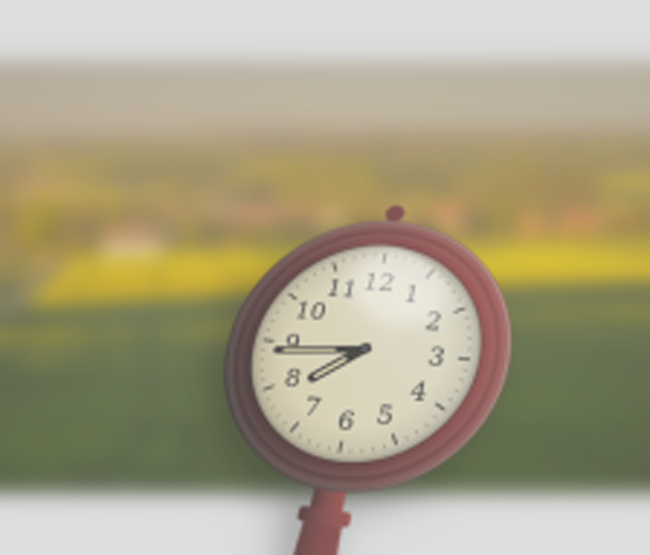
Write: 7,44
